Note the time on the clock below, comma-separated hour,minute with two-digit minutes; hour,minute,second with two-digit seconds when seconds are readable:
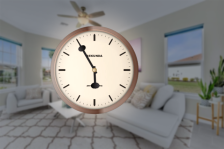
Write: 5,55
